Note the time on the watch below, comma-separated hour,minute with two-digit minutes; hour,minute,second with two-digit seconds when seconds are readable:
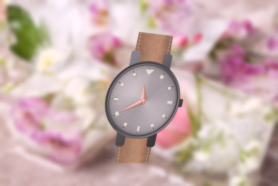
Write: 11,40
